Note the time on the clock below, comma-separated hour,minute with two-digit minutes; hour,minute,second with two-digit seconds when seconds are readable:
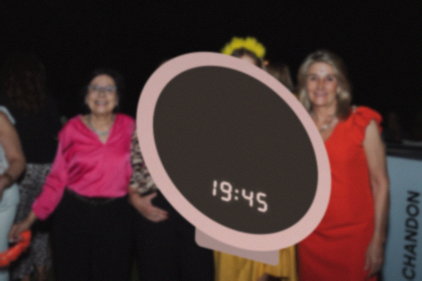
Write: 19,45
